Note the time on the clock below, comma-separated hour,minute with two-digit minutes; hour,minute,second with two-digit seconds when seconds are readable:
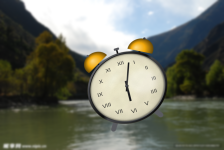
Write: 6,03
